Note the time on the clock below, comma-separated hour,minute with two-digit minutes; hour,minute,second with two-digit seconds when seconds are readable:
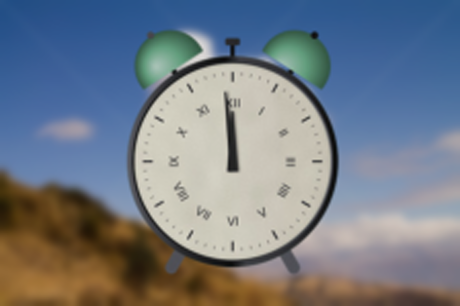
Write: 11,59
